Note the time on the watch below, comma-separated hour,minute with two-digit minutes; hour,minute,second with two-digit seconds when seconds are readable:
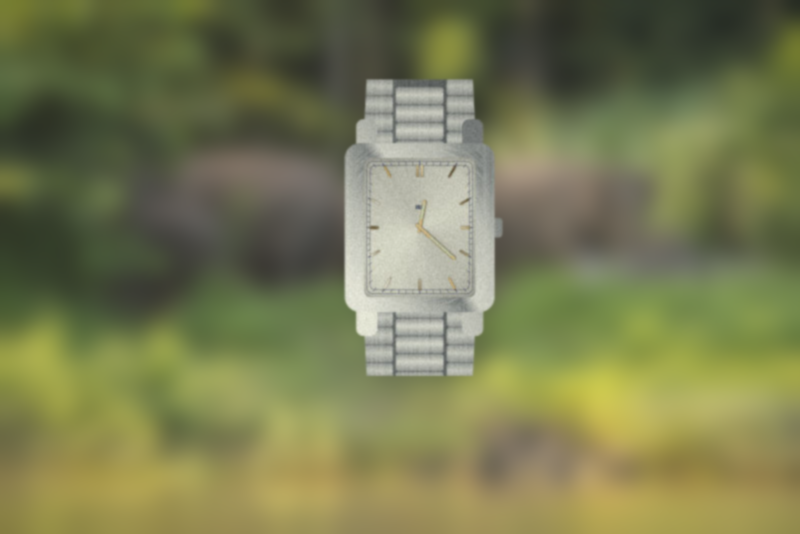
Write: 12,22
